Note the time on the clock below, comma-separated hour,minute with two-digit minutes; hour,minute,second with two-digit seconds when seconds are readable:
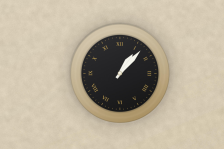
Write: 1,07
